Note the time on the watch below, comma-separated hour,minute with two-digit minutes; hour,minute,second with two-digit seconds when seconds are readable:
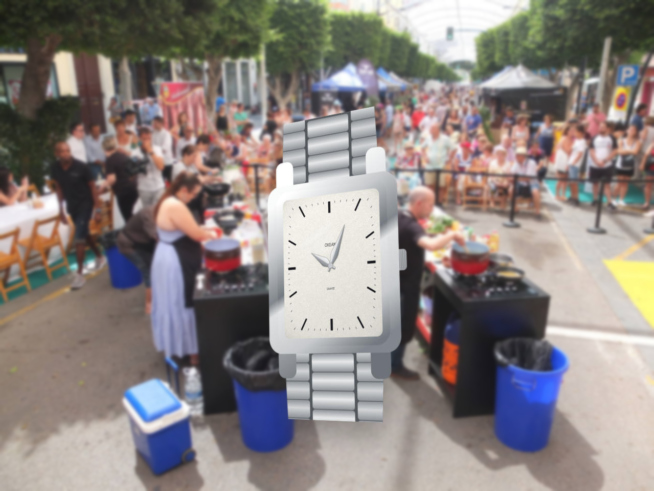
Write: 10,04
